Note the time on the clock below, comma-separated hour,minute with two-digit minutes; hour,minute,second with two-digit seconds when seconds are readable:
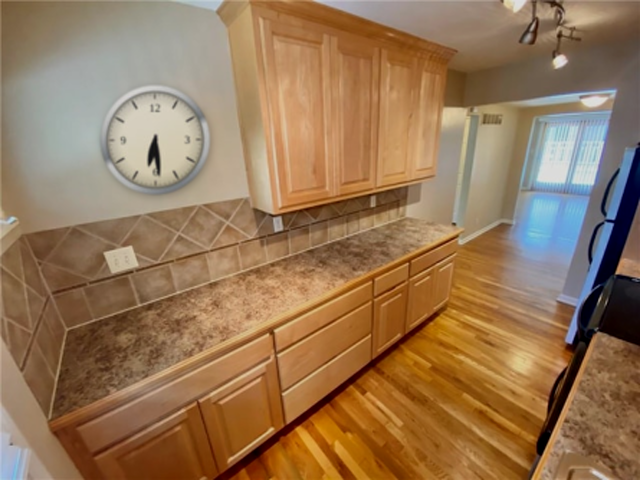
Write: 6,29
